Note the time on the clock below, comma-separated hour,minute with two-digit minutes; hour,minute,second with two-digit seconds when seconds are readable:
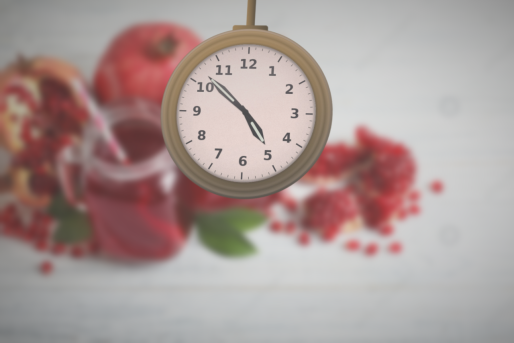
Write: 4,52
